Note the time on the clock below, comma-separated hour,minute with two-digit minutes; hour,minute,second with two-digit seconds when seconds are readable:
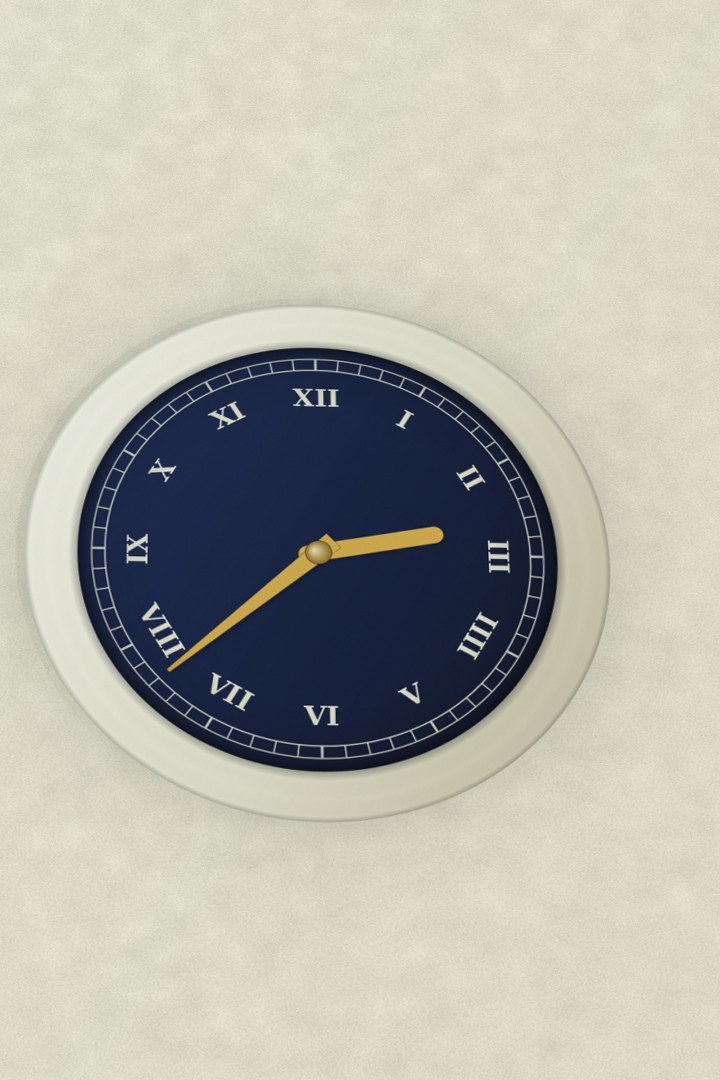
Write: 2,38
